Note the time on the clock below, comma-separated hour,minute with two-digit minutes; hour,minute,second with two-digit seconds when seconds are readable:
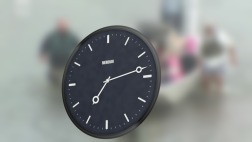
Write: 7,13
